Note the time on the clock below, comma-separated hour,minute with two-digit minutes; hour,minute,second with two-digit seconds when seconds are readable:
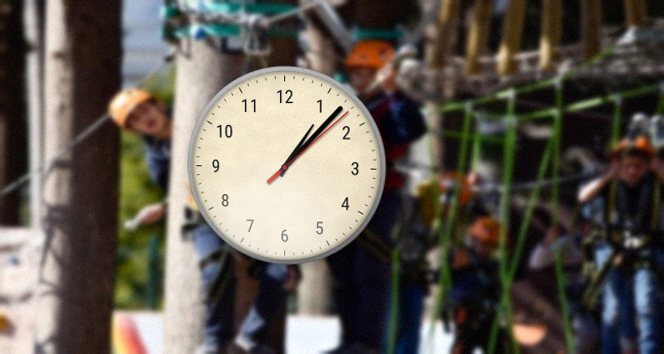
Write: 1,07,08
